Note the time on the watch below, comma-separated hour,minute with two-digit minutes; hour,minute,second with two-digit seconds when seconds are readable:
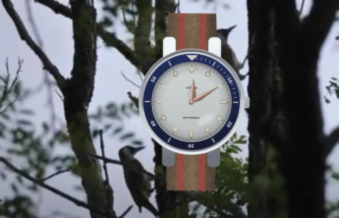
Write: 12,10
